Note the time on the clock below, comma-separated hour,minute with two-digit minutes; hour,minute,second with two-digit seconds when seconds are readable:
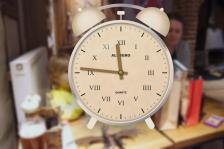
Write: 11,46
